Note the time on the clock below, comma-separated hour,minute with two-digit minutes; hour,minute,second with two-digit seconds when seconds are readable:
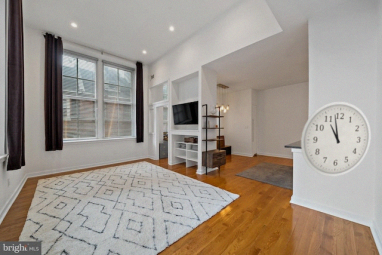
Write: 10,58
